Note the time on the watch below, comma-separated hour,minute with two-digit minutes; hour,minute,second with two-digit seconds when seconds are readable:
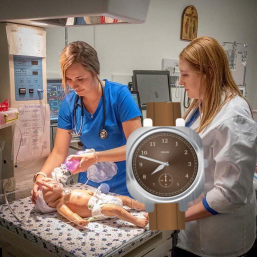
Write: 7,48
